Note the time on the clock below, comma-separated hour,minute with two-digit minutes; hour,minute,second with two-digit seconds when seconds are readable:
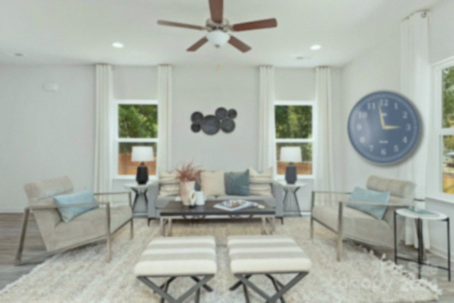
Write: 2,58
